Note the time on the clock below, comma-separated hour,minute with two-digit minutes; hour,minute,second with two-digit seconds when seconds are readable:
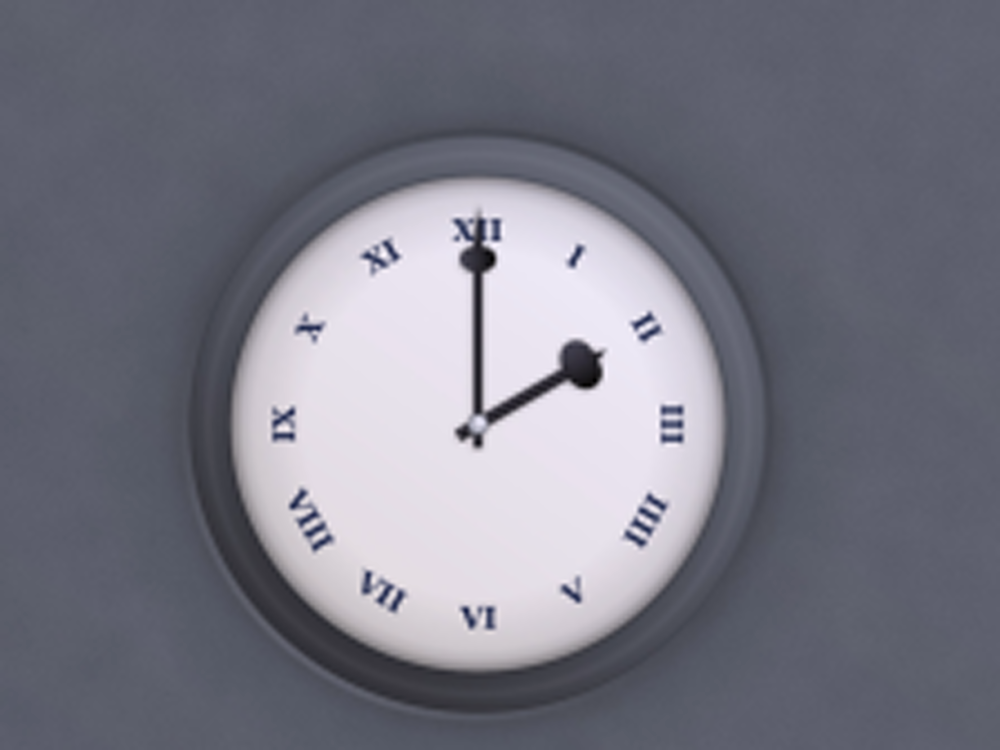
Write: 2,00
